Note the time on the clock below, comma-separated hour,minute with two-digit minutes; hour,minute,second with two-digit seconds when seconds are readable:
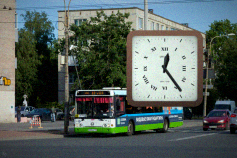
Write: 12,24
